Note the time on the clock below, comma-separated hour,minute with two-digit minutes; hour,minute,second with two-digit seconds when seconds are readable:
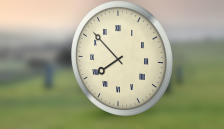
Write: 7,52
